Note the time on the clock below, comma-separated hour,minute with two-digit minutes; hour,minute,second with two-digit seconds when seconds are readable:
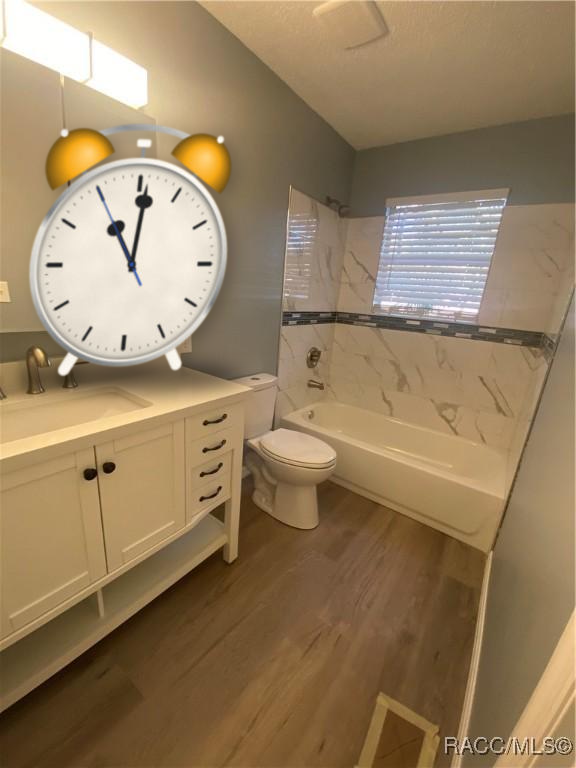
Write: 11,00,55
